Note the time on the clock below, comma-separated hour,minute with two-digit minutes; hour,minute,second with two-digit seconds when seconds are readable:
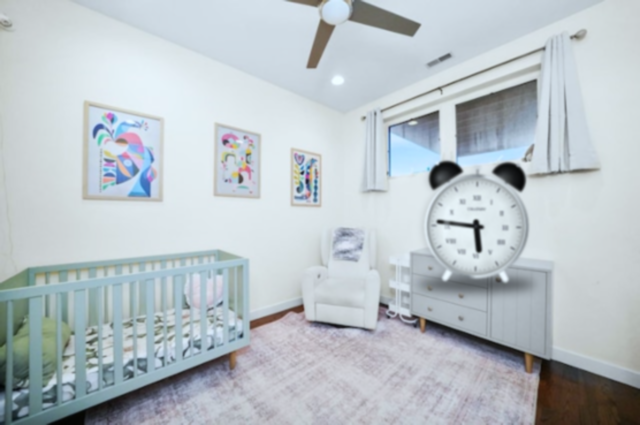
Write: 5,46
